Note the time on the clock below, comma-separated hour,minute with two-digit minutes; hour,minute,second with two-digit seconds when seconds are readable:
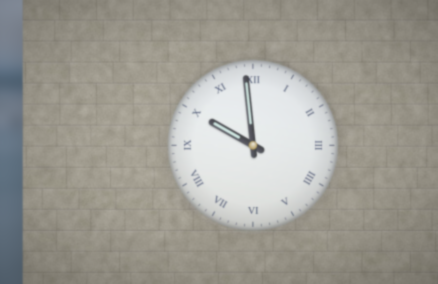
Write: 9,59
